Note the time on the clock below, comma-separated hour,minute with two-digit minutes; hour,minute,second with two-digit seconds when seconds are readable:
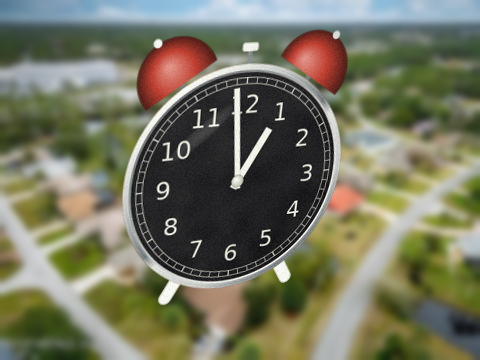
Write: 12,59
